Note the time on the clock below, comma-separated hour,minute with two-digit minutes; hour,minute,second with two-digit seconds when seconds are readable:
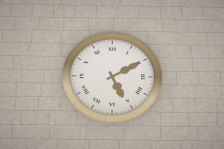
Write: 5,10
